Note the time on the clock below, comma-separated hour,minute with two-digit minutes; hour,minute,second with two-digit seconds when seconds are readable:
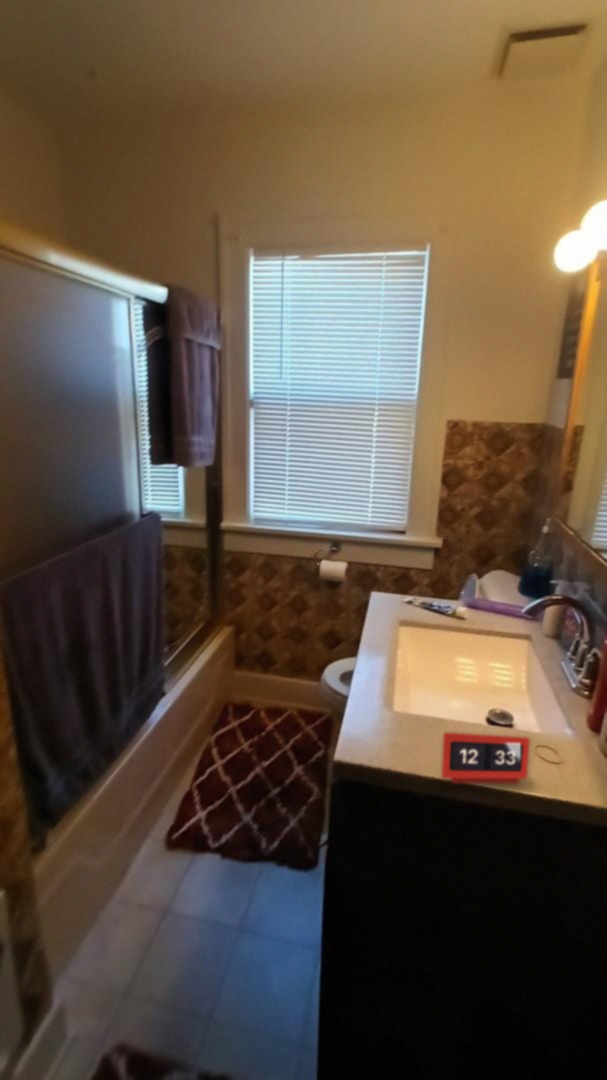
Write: 12,33
